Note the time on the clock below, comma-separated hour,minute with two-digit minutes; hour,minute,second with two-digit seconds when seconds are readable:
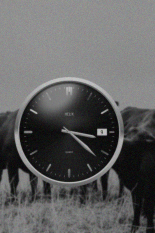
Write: 3,22
